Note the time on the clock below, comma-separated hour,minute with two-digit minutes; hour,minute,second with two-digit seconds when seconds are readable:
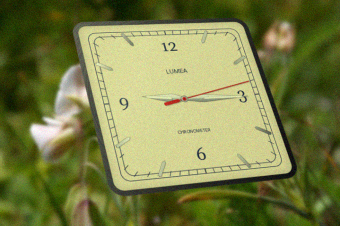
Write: 9,15,13
